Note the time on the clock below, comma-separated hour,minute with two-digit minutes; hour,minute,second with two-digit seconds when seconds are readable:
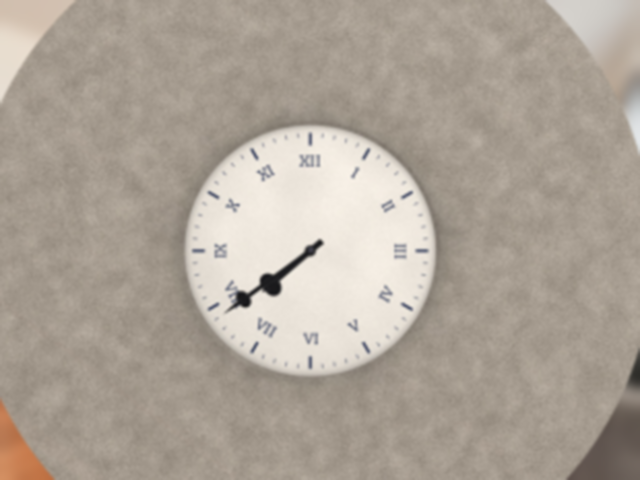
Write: 7,39
